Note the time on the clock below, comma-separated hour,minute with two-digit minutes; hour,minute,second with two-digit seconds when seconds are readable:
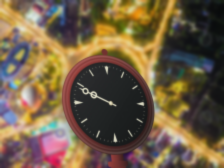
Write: 9,49
